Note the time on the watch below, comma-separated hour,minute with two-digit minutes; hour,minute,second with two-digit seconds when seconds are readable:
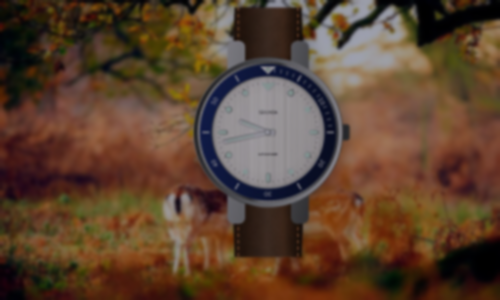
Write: 9,43
